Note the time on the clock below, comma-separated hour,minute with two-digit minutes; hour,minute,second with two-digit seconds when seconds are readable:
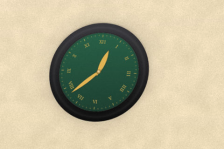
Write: 12,38
